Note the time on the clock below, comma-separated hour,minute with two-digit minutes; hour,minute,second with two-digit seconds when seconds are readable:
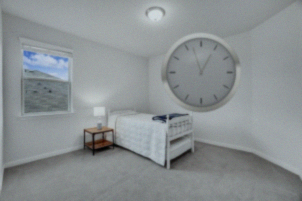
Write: 12,57
